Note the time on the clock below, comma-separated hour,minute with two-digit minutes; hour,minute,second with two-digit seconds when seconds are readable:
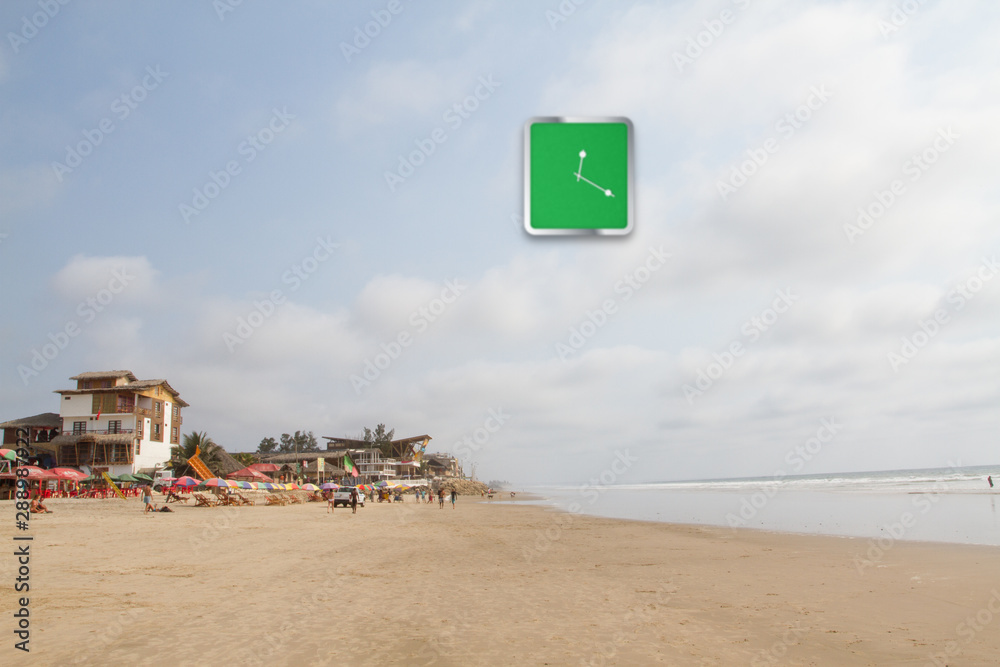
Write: 12,20
